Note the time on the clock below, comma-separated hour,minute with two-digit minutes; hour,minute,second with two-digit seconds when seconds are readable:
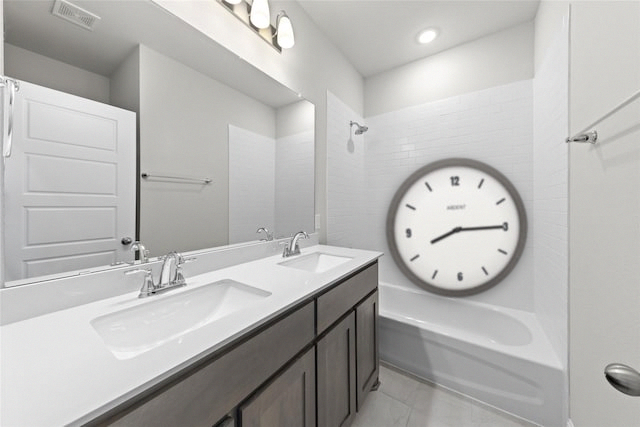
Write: 8,15
